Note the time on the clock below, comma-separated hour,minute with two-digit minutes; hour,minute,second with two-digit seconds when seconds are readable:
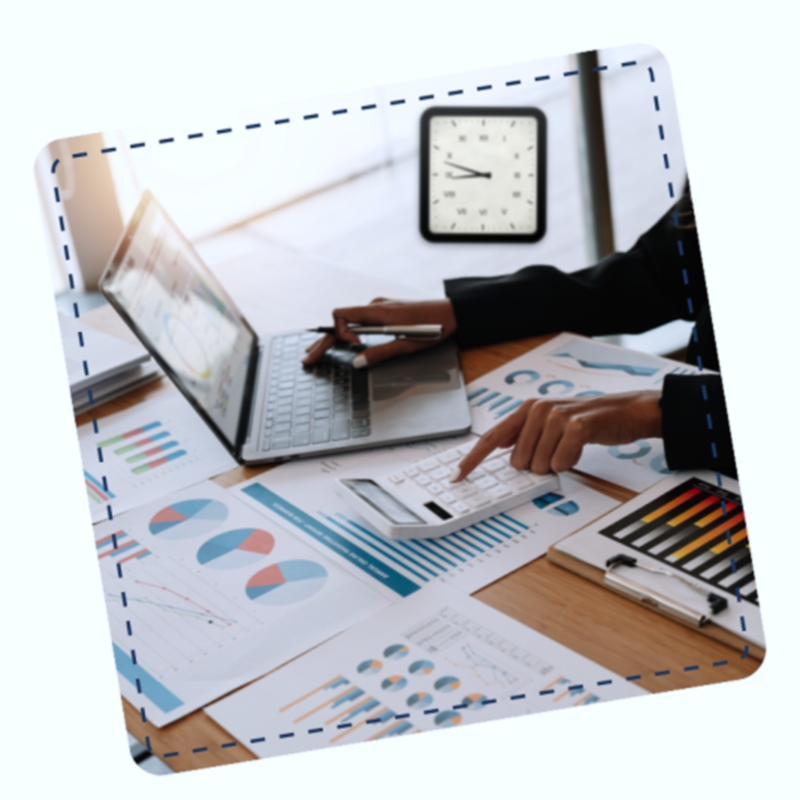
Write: 8,48
